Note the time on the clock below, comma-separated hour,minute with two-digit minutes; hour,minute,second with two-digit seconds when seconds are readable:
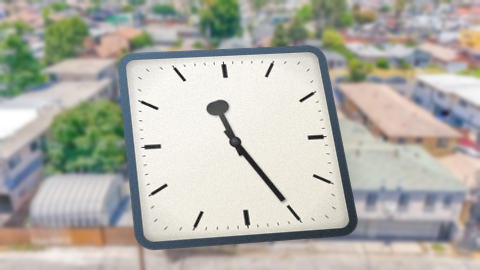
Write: 11,25
